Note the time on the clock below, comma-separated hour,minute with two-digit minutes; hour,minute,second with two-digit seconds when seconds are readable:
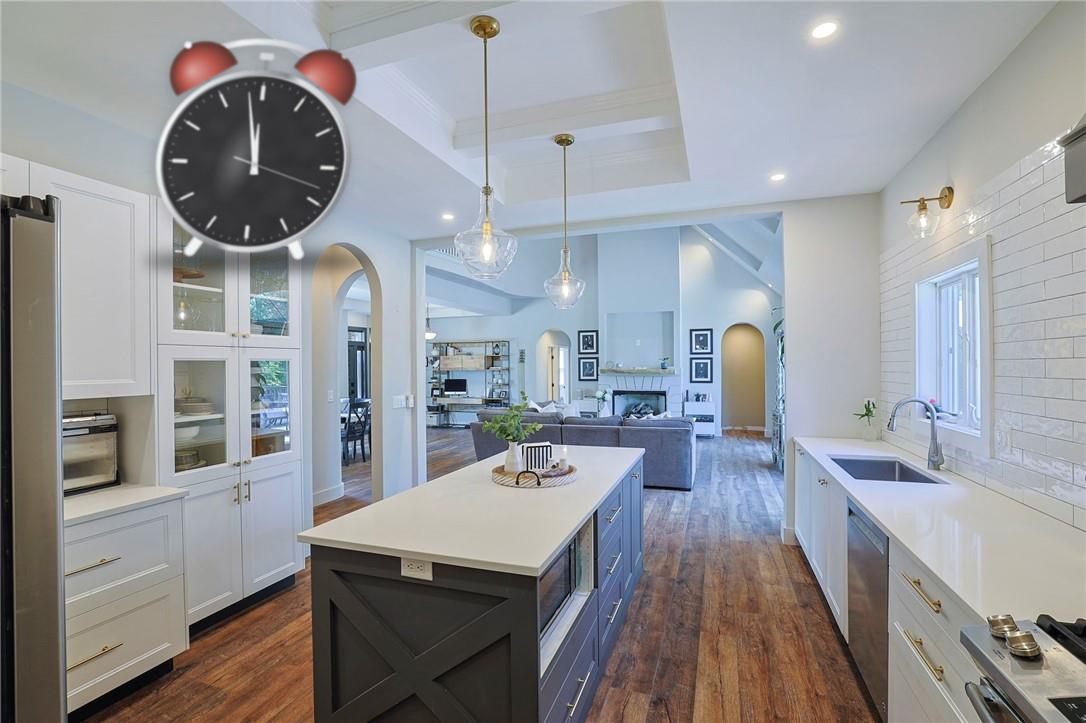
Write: 11,58,18
